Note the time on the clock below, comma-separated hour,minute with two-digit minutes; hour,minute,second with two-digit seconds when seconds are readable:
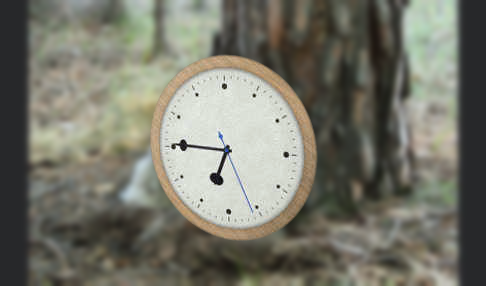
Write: 6,45,26
